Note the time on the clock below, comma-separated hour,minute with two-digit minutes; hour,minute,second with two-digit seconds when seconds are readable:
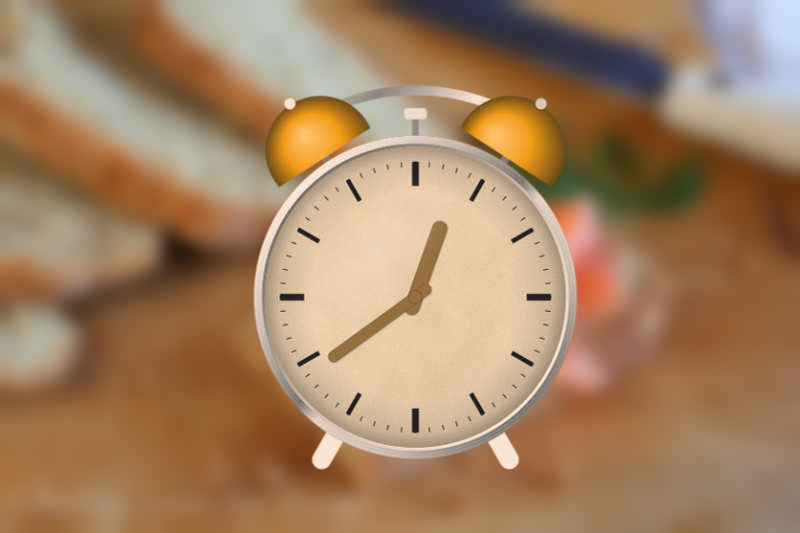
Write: 12,39
